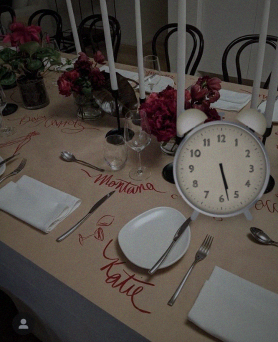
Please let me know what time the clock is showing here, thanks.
5:28
